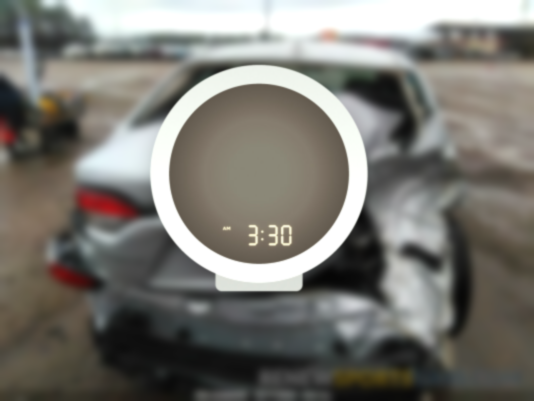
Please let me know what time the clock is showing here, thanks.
3:30
